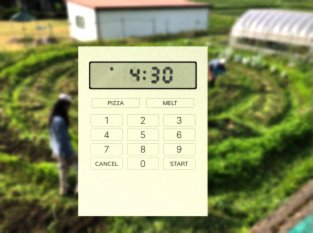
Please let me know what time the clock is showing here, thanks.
4:30
